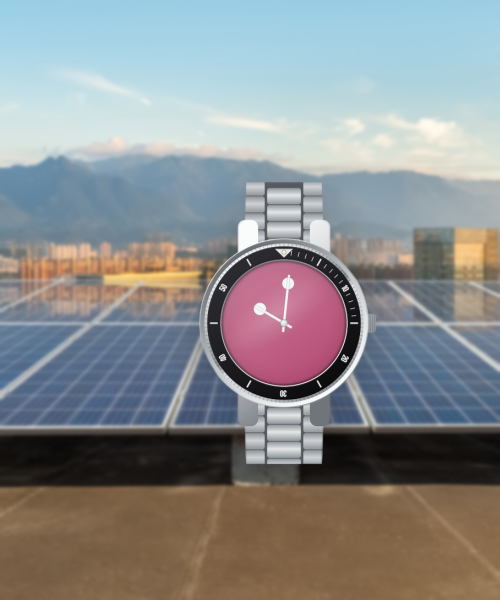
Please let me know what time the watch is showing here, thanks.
10:01
